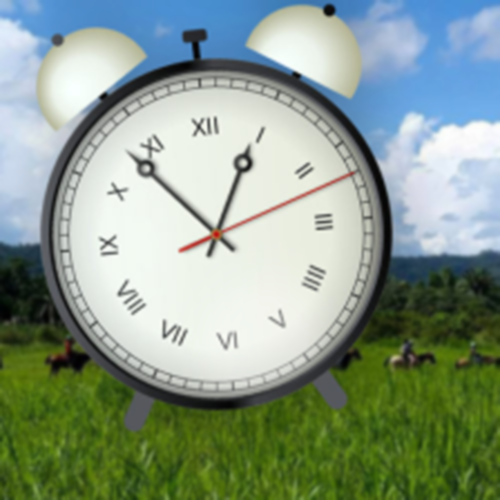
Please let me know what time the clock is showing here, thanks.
12:53:12
